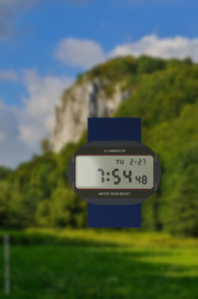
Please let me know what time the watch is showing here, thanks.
7:54:48
